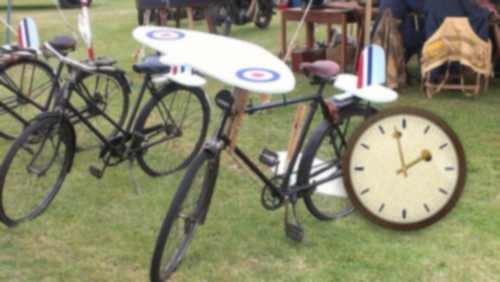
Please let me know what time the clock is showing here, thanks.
1:58
